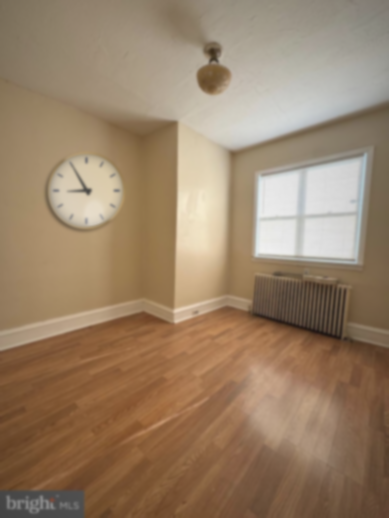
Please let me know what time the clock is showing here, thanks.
8:55
